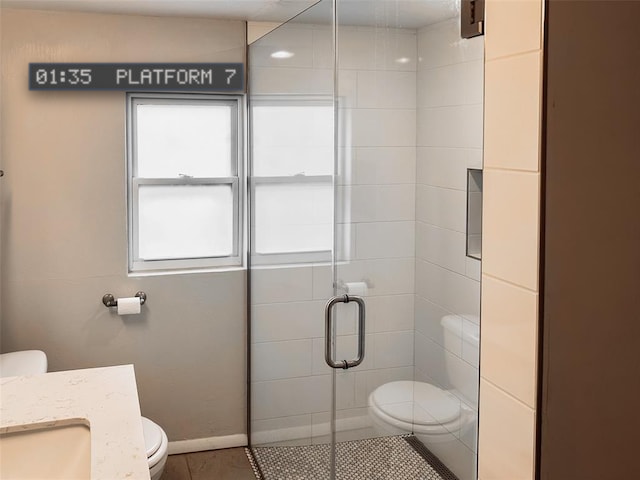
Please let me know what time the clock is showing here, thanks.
1:35
